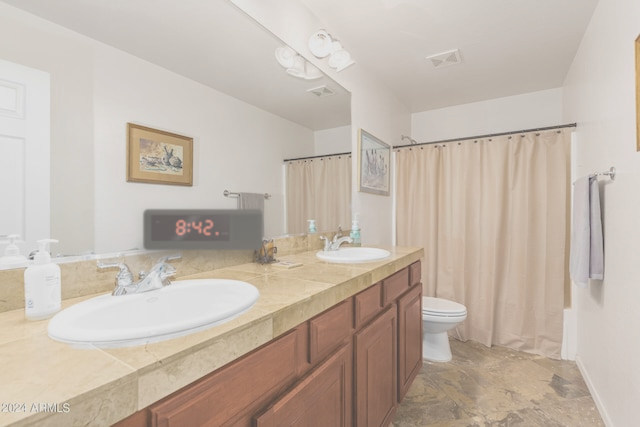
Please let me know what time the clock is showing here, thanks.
8:42
